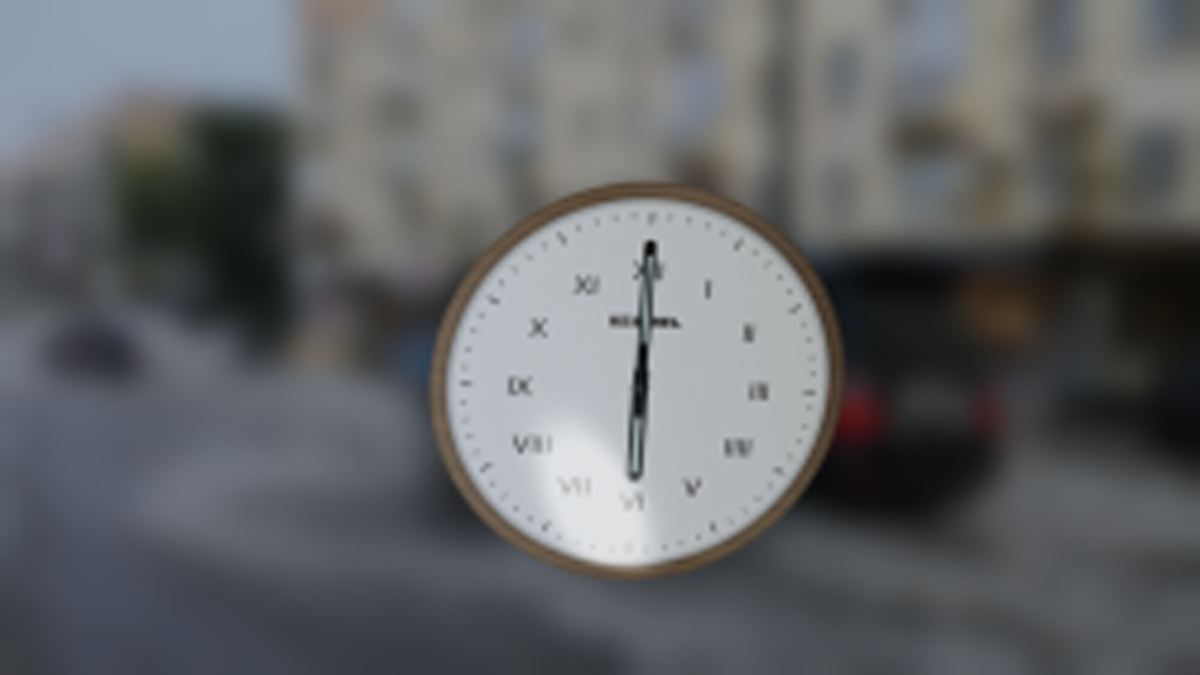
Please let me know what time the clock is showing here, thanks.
6:00
